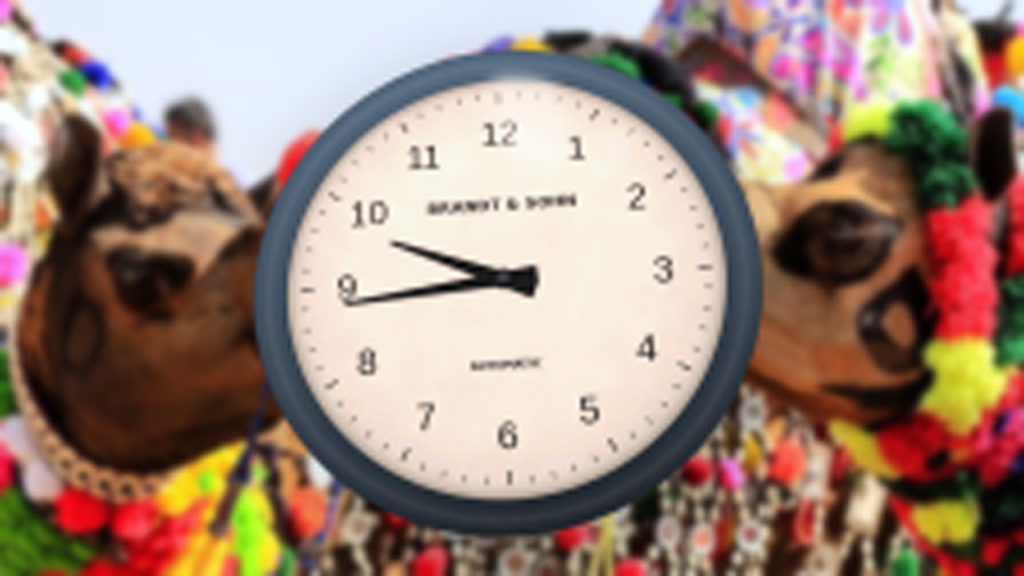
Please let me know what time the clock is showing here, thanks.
9:44
